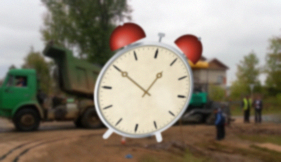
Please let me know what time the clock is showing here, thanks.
12:50
